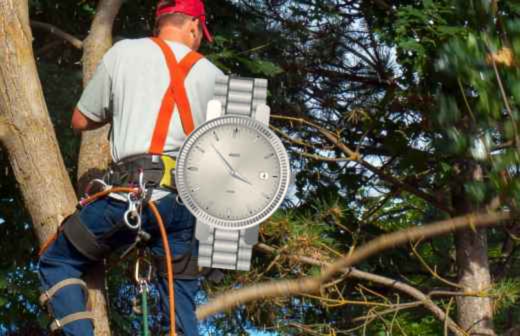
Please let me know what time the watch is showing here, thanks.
3:53
